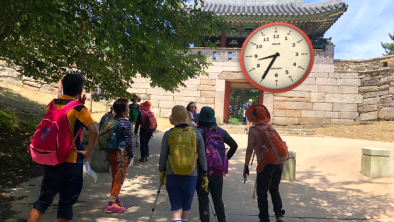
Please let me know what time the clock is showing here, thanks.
8:35
